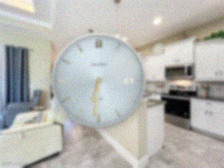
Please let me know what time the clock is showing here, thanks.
6:31
